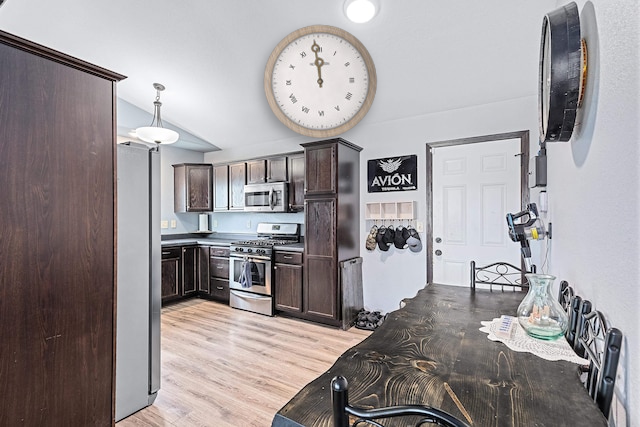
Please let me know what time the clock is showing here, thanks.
11:59
